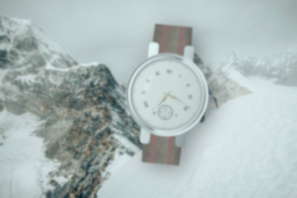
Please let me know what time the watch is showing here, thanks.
7:19
